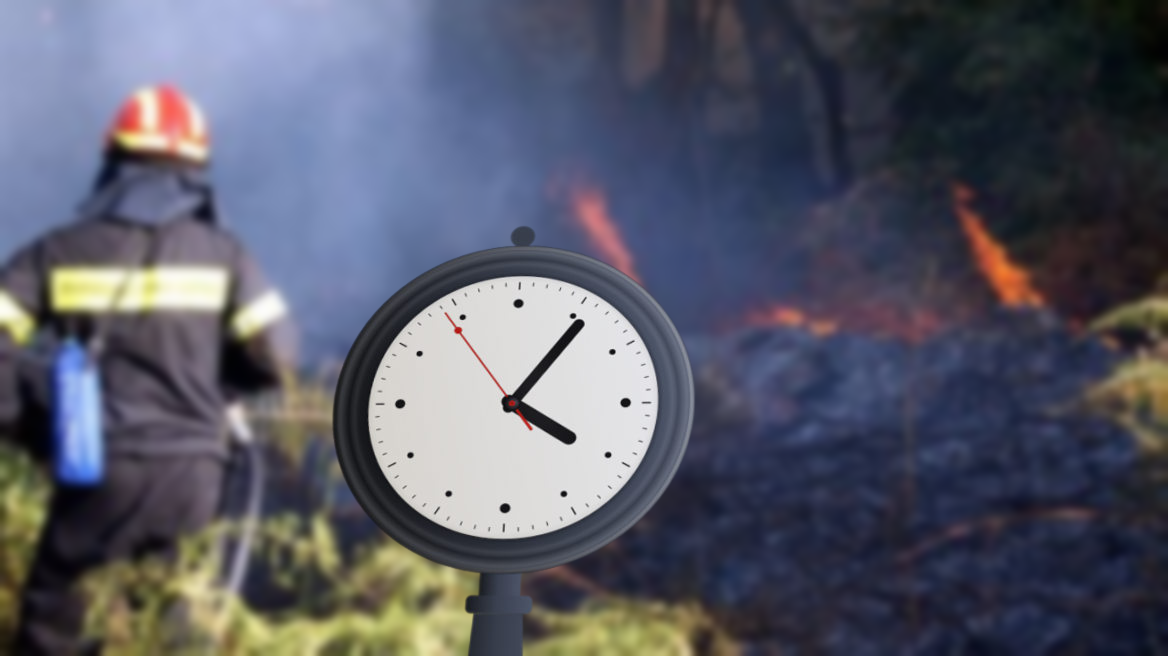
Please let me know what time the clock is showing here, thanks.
4:05:54
